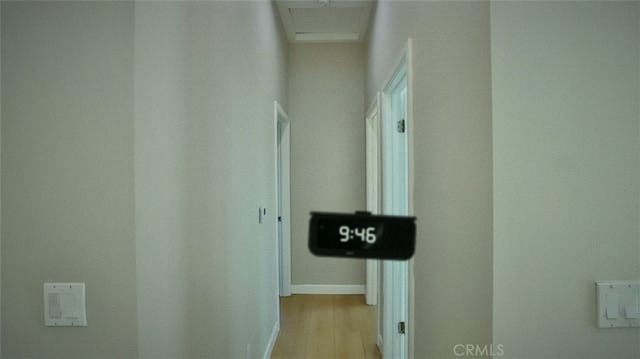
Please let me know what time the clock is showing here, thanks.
9:46
